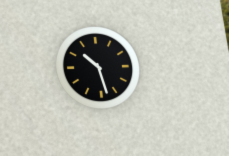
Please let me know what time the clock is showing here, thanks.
10:28
